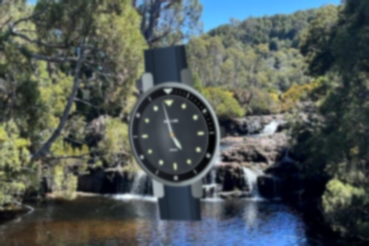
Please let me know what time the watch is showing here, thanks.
4:58
